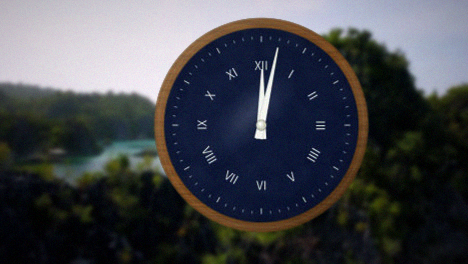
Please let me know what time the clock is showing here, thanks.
12:02
